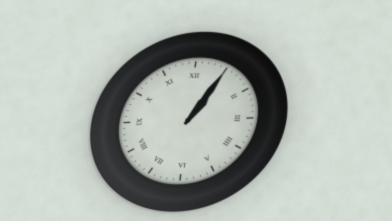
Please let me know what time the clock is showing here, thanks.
1:05
